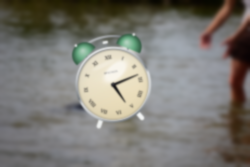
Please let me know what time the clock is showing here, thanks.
5:13
